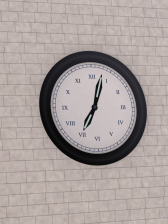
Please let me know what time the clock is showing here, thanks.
7:03
